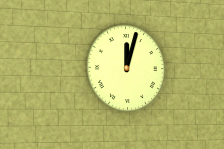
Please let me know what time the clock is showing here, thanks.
12:03
